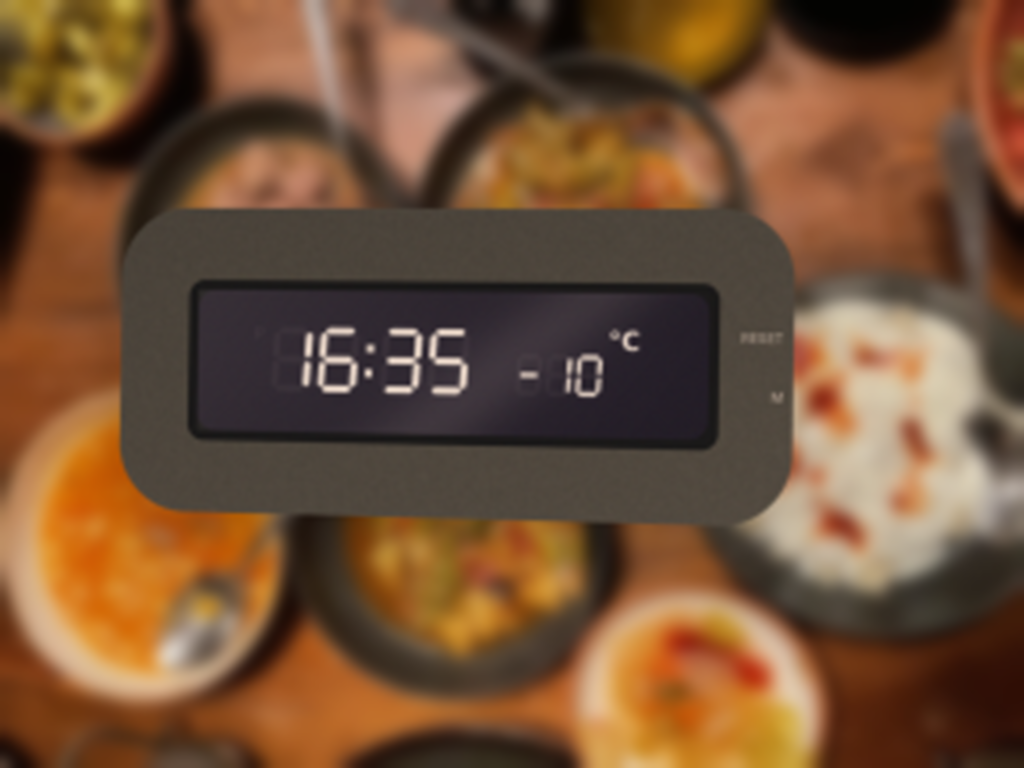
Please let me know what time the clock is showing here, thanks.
16:35
